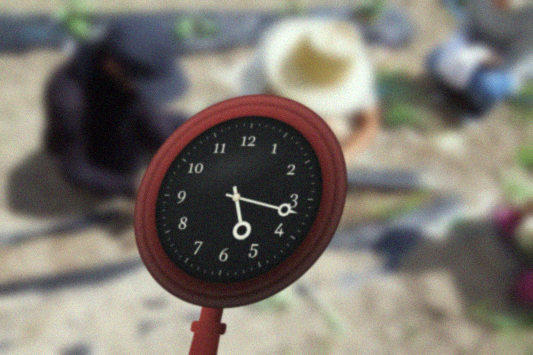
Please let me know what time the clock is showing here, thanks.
5:17
